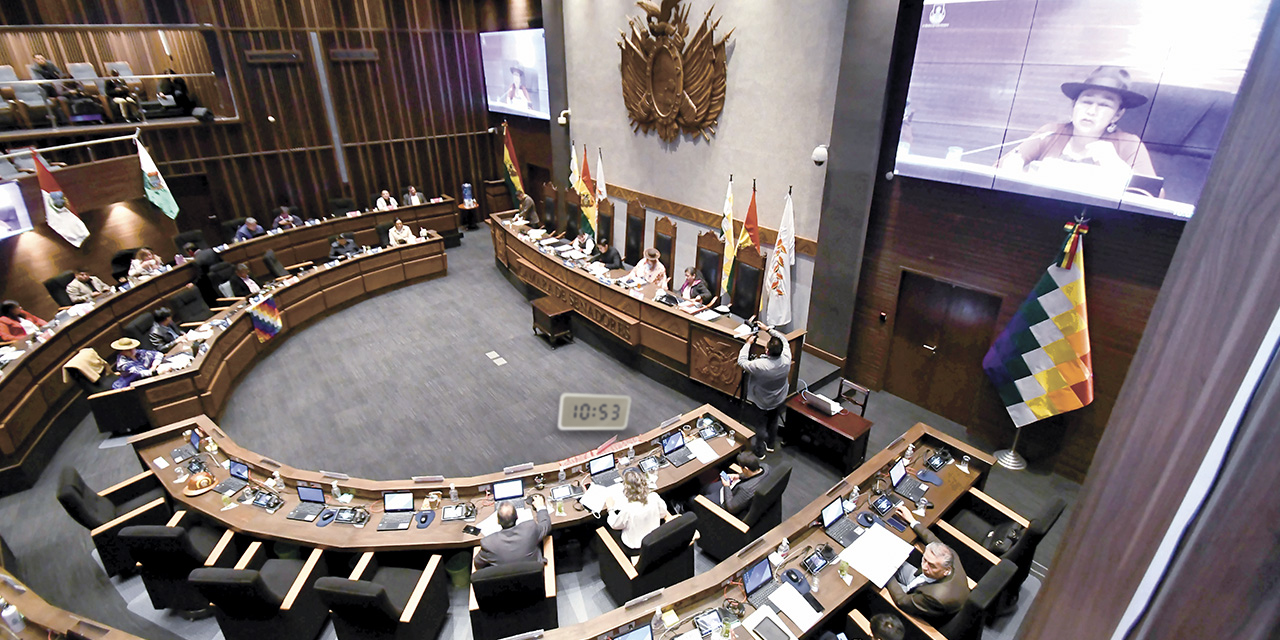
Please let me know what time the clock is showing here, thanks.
10:53
